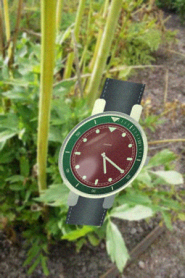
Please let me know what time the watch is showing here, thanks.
5:20
